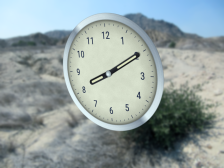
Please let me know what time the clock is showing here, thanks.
8:10
